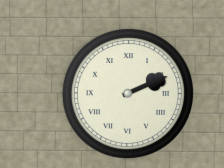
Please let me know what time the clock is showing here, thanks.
2:11
